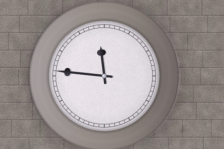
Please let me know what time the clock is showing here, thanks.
11:46
